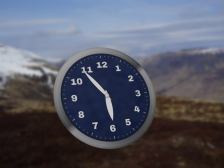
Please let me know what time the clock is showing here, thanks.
5:54
